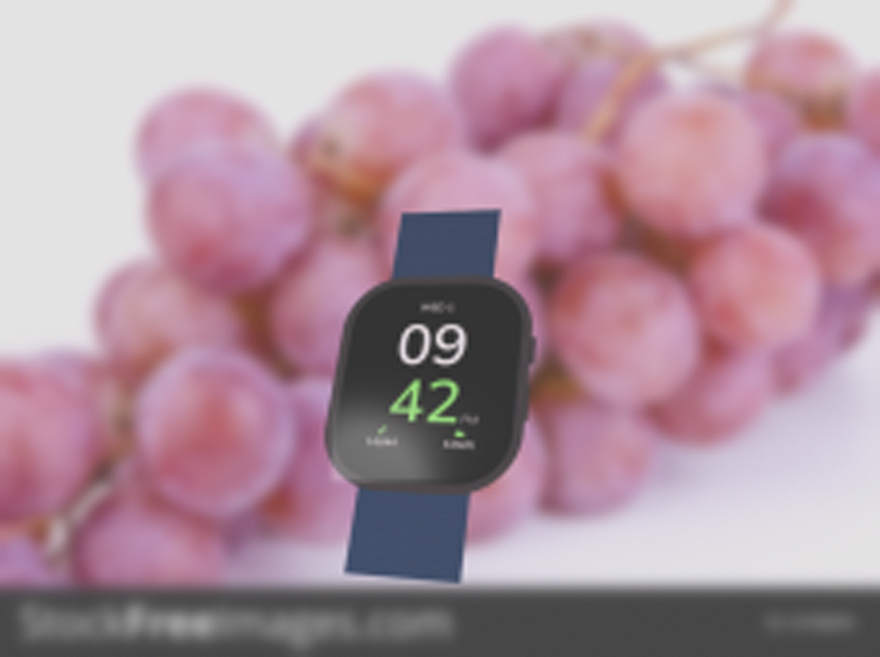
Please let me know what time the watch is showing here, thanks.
9:42
